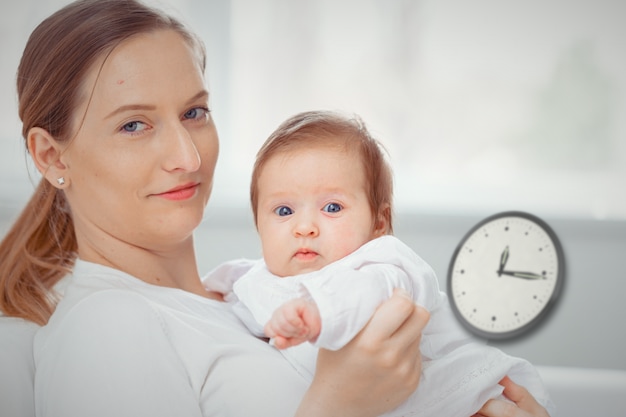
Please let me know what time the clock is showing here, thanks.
12:16
